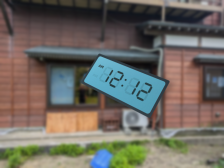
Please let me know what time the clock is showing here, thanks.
12:12
